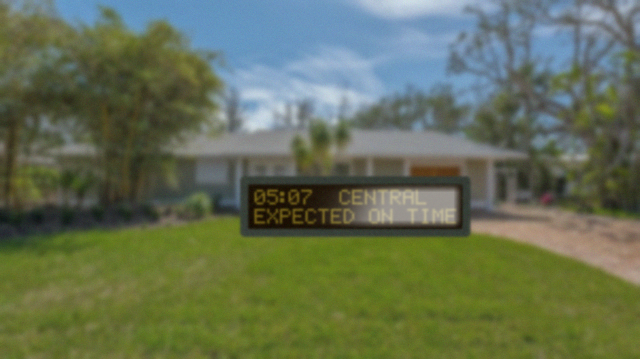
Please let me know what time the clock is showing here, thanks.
5:07
